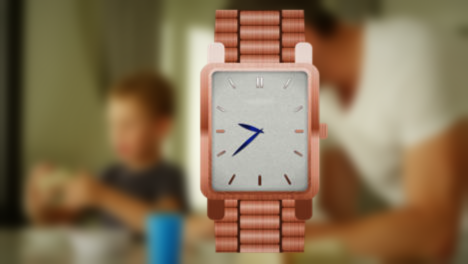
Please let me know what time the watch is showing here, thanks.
9:38
